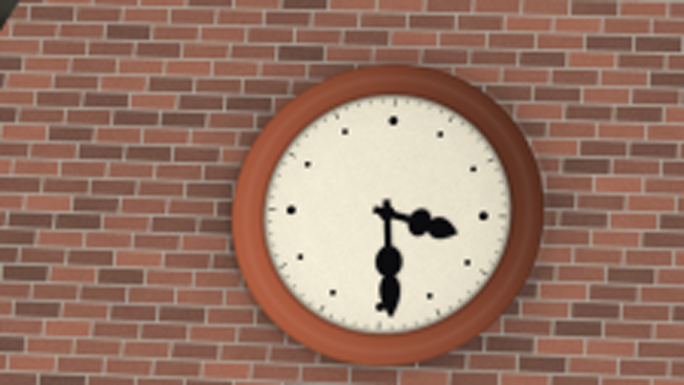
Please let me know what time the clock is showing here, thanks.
3:29
